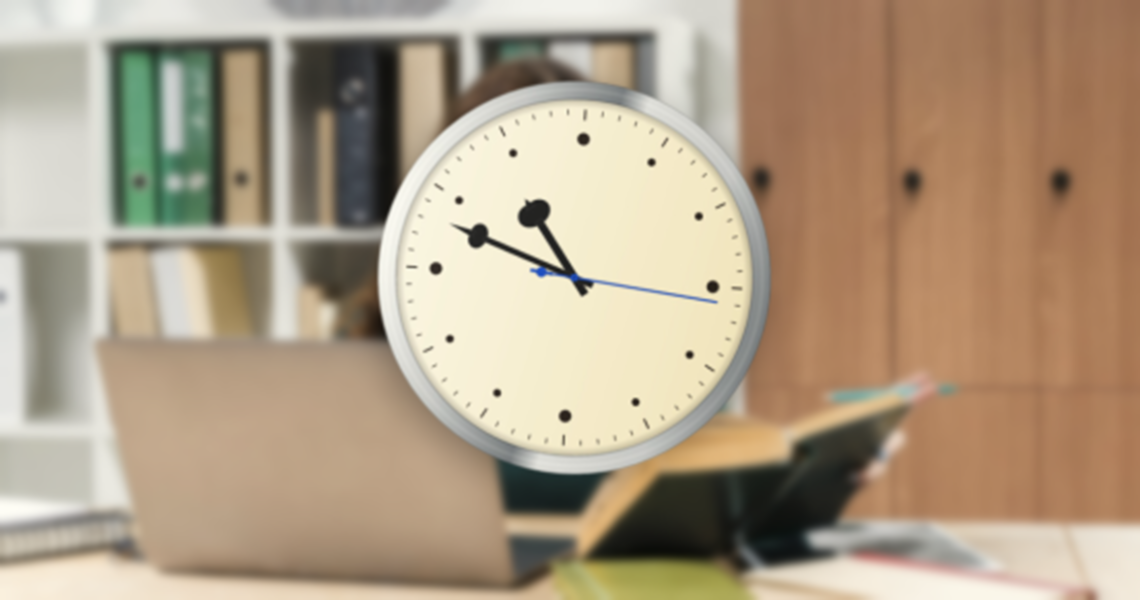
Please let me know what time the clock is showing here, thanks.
10:48:16
